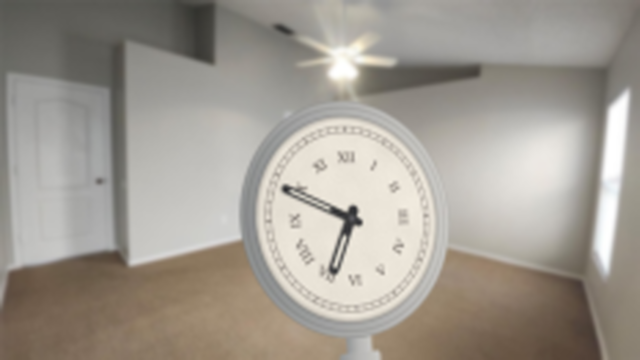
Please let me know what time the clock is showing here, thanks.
6:49
